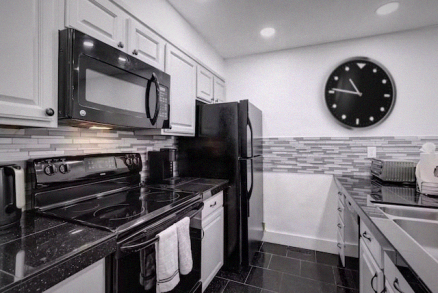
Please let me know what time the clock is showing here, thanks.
10:46
